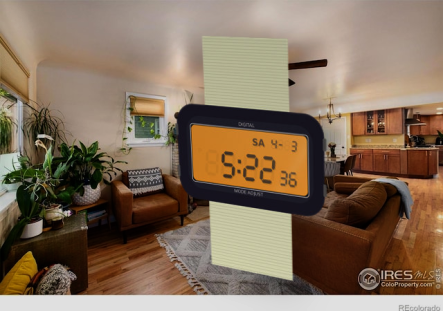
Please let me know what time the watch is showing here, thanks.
5:22:36
